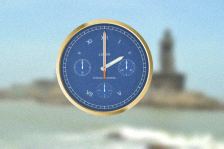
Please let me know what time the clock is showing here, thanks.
2:00
